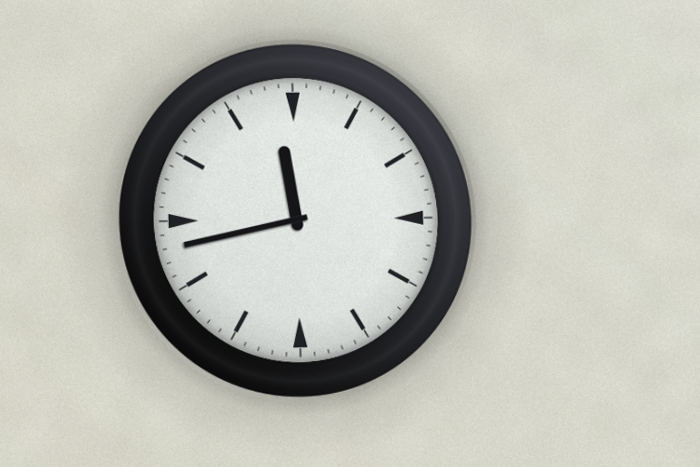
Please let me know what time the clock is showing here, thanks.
11:43
